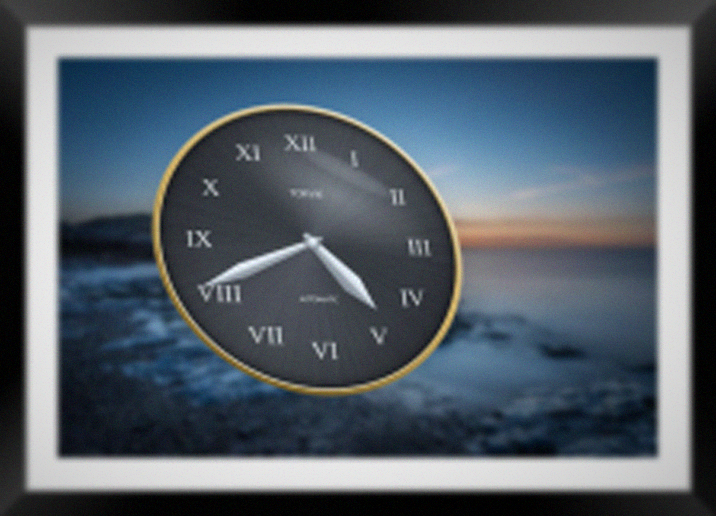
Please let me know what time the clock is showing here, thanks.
4:41
